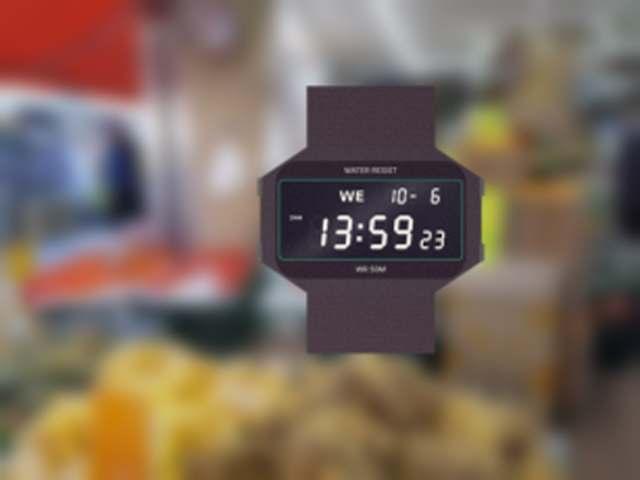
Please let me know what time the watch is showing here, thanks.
13:59:23
